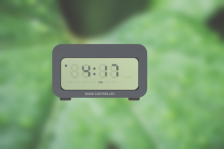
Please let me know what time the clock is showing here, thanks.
4:17
